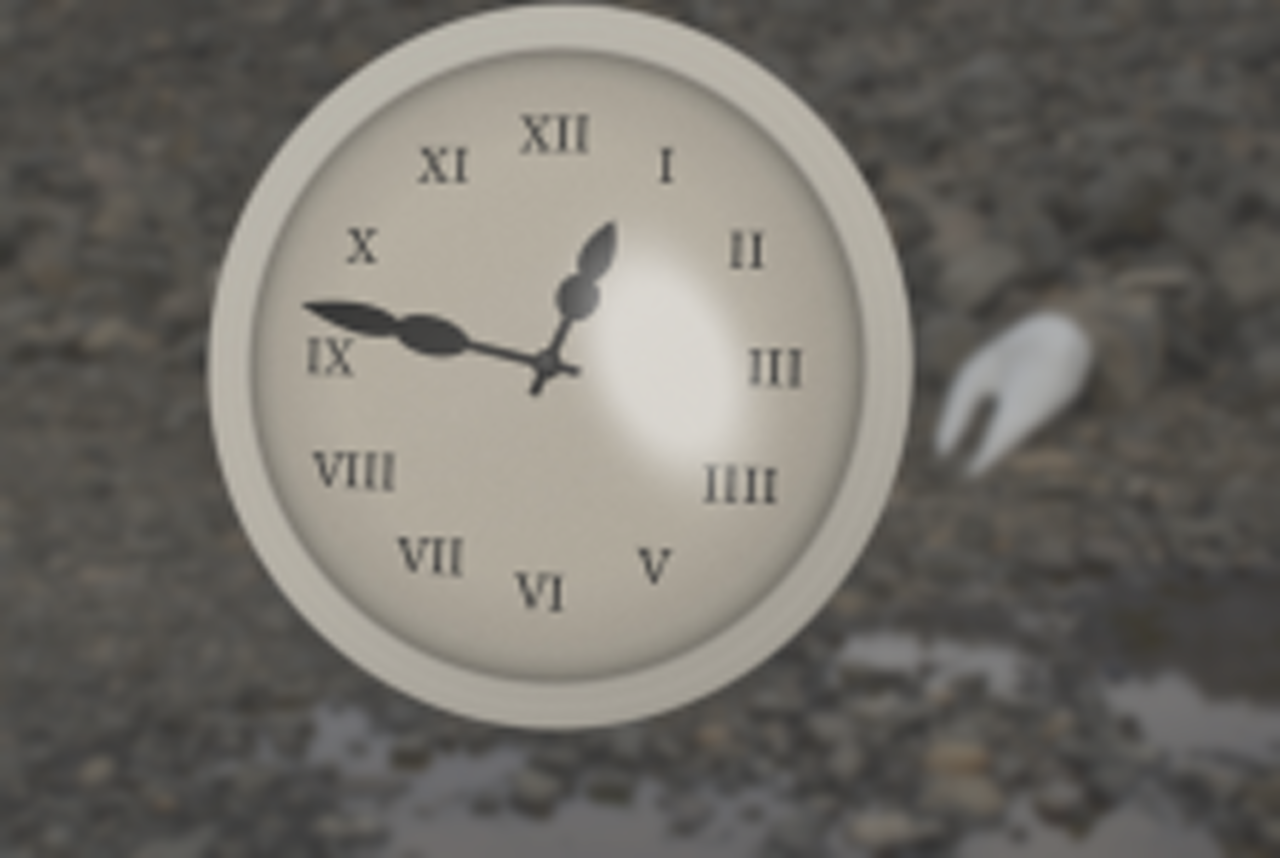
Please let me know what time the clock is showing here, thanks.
12:47
